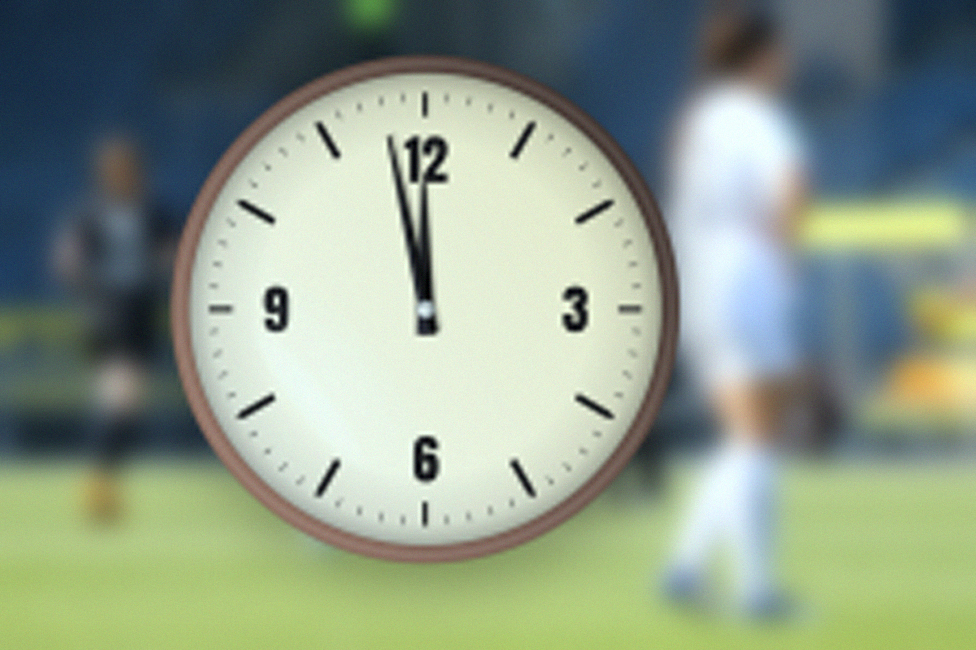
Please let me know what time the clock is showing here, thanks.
11:58
